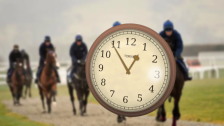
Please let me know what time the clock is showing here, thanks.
12:54
